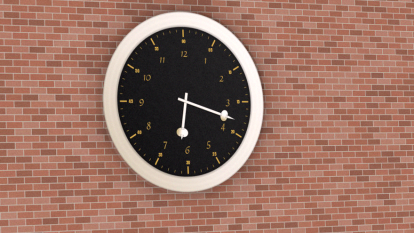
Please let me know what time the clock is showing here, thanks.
6:18
